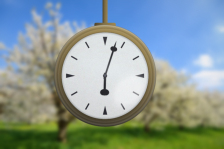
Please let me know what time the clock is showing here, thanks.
6:03
